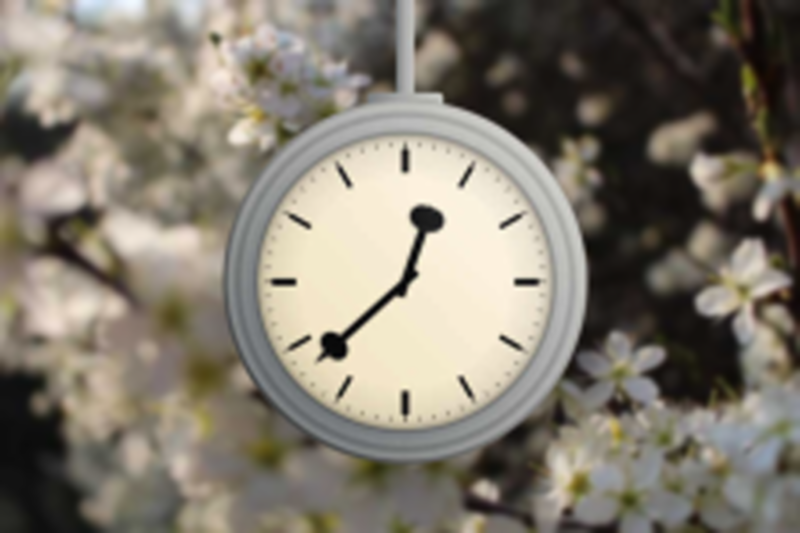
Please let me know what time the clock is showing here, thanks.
12:38
